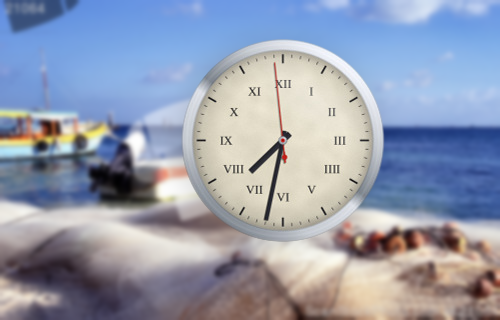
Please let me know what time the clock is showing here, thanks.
7:31:59
